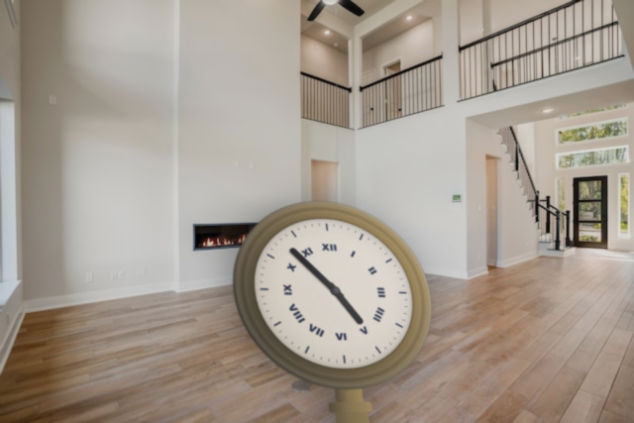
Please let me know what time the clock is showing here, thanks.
4:53
